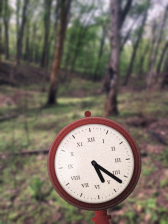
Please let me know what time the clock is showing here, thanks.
5:22
